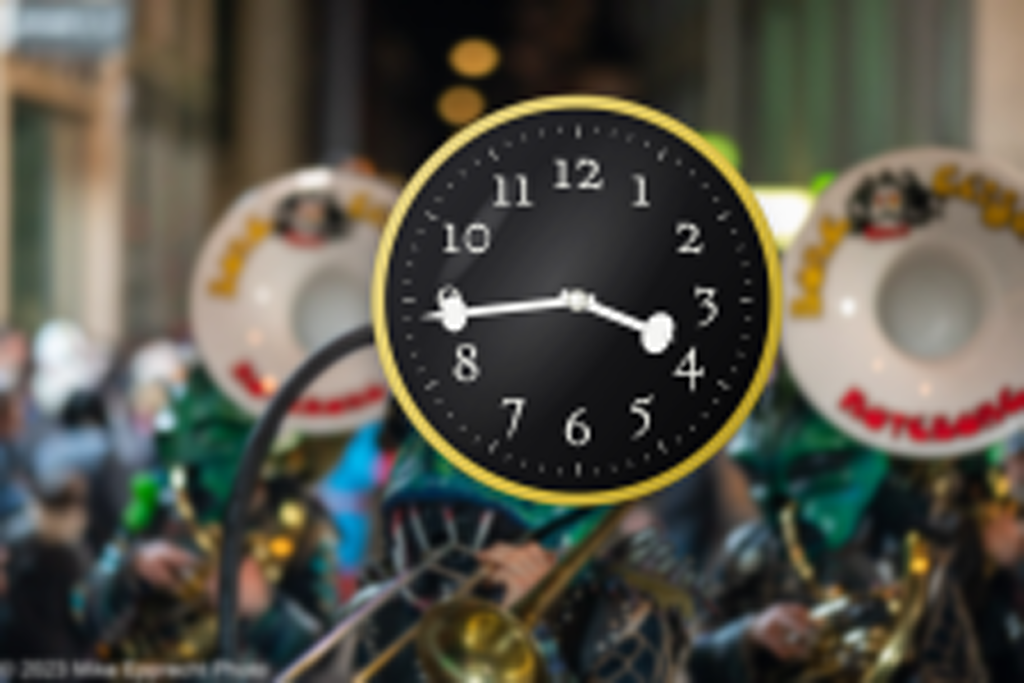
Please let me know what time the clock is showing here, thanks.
3:44
